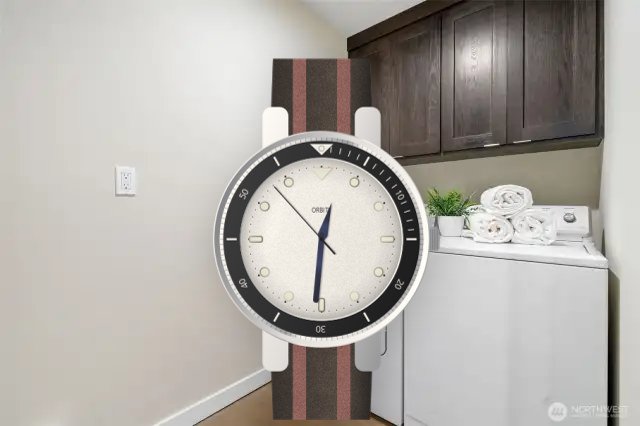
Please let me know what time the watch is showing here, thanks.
12:30:53
